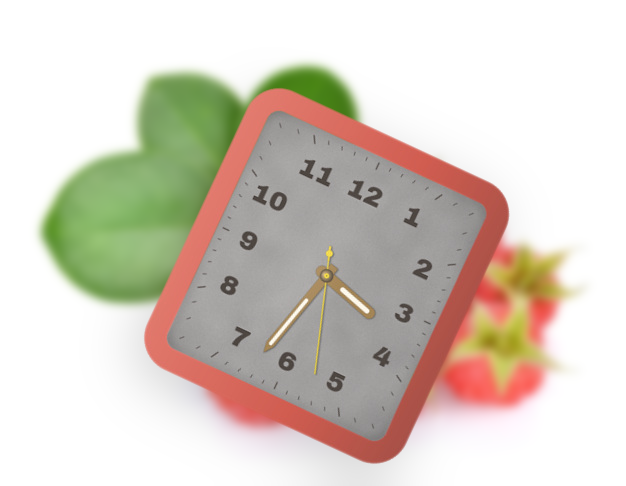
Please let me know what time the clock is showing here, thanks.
3:32:27
